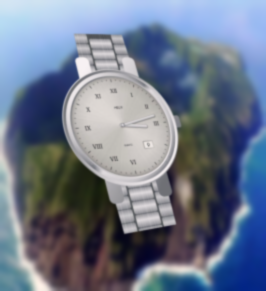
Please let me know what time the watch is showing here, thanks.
3:13
